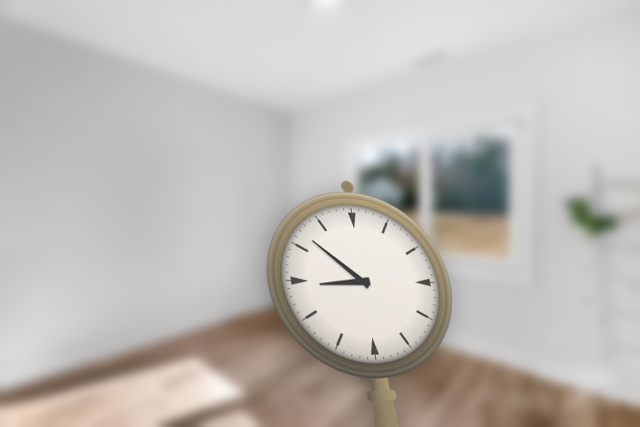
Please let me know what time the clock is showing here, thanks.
8:52
